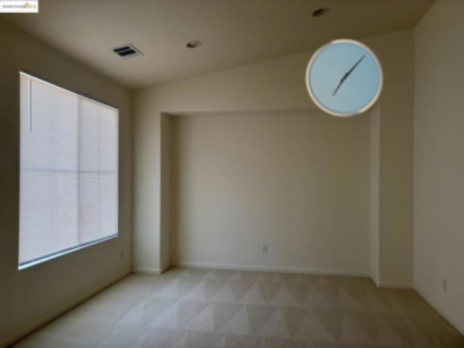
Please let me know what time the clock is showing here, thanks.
7:07
